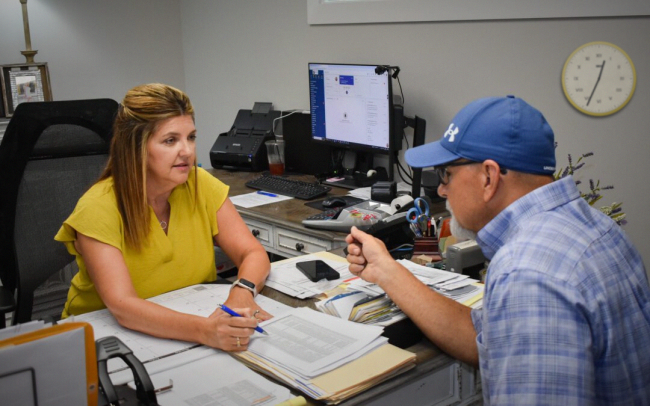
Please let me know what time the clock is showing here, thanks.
12:34
